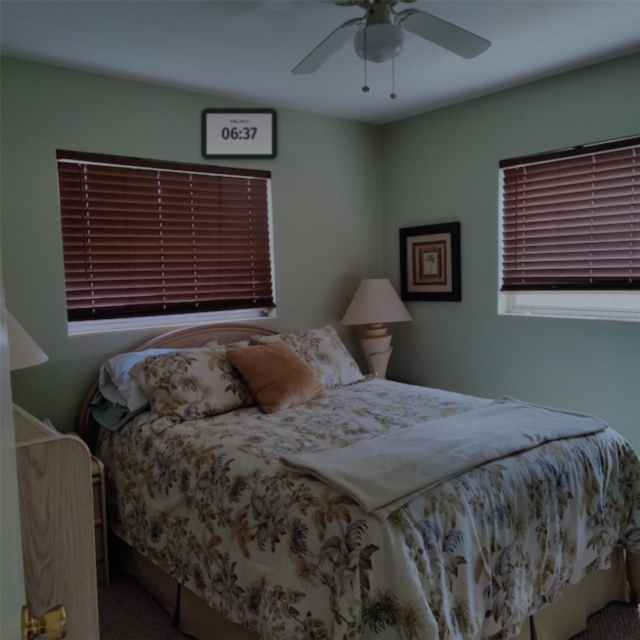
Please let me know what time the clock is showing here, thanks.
6:37
